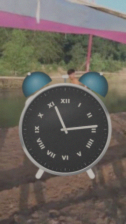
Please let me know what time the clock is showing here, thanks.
11:14
